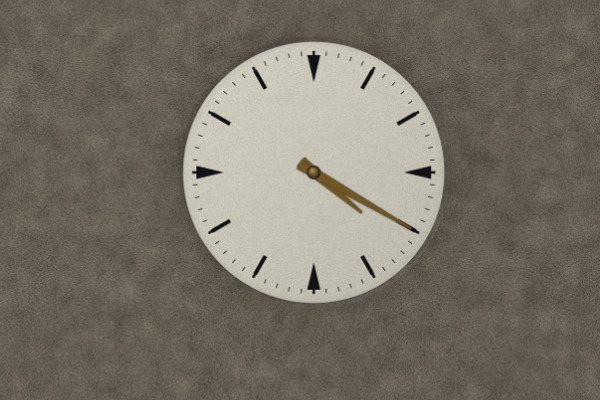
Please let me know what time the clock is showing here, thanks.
4:20
